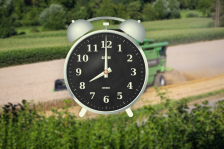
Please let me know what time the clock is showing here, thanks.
8:00
